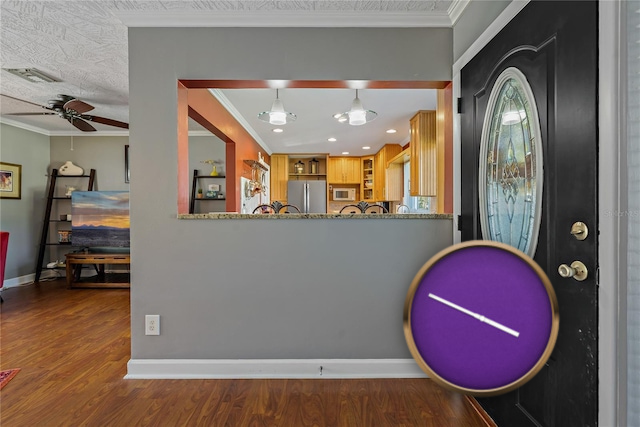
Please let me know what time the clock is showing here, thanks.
3:49
